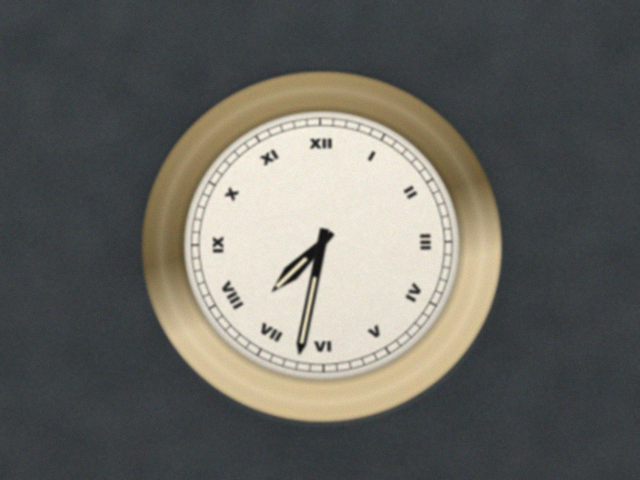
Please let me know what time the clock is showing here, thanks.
7:32
